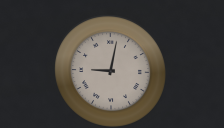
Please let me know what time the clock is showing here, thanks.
9:02
